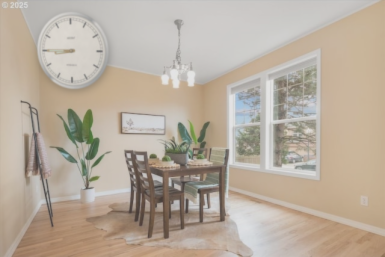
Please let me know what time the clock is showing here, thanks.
8:45
